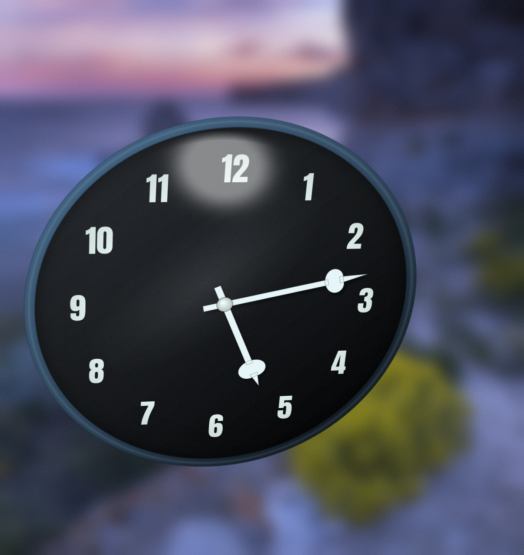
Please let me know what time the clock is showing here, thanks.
5:13
